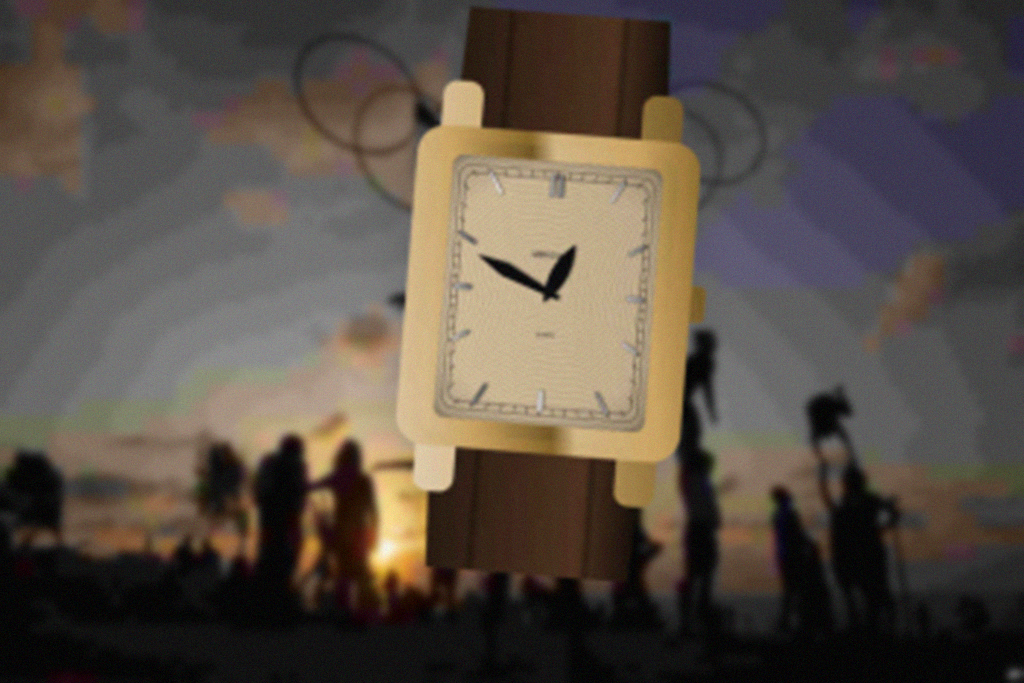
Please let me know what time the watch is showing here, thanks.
12:49
